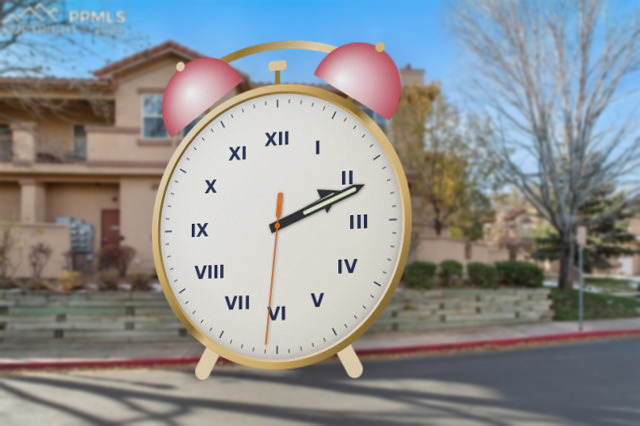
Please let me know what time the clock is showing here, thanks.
2:11:31
